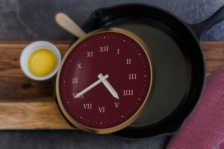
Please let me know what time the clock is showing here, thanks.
4:40
